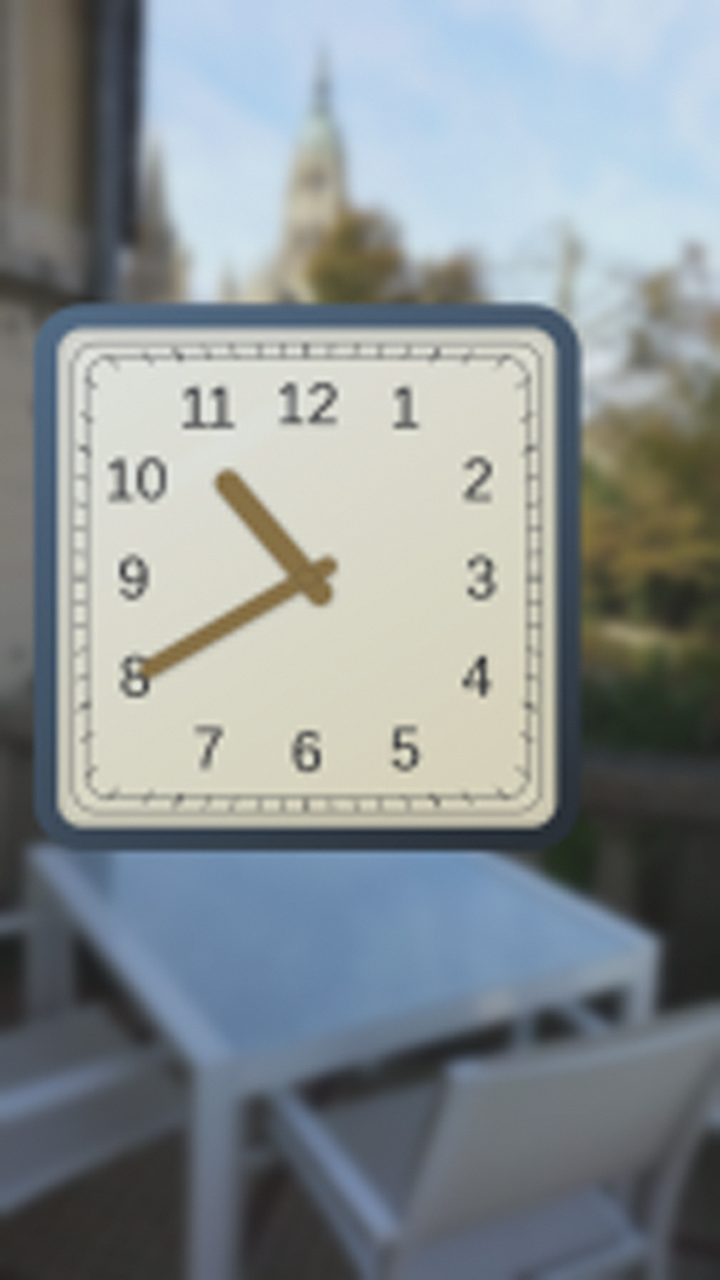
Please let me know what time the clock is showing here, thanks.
10:40
